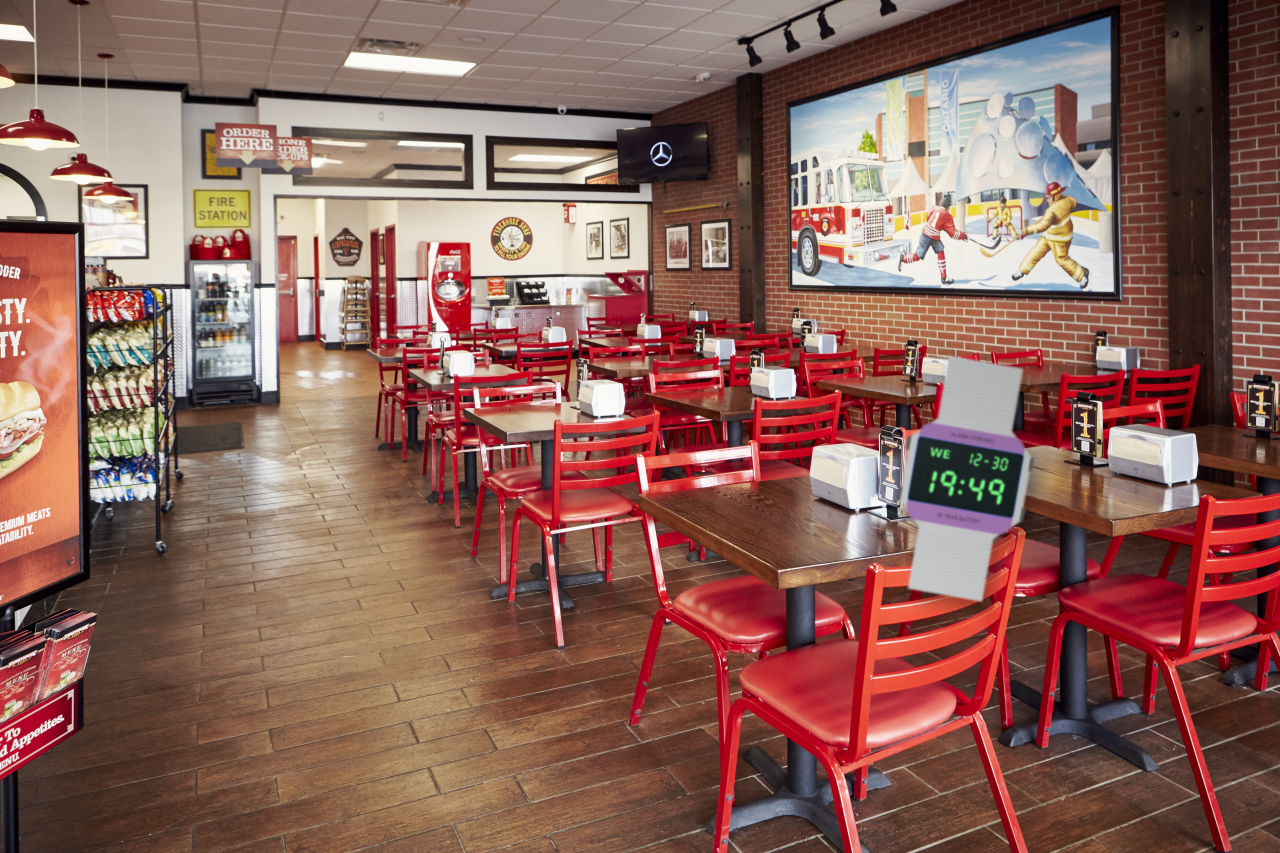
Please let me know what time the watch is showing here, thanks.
19:49
